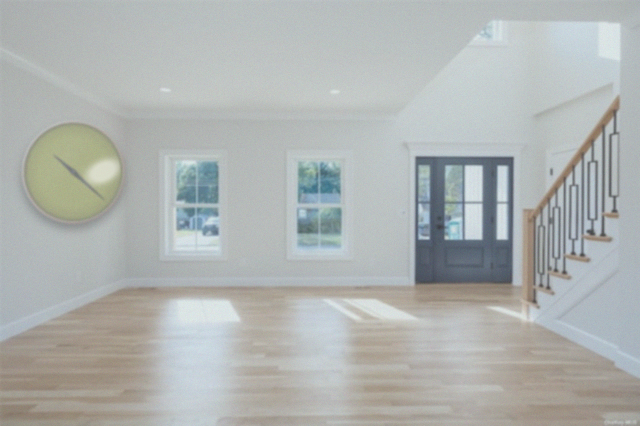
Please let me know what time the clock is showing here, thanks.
10:22
